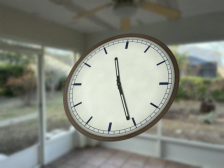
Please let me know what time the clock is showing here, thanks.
11:26
